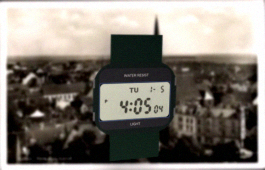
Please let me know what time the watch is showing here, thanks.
4:05
